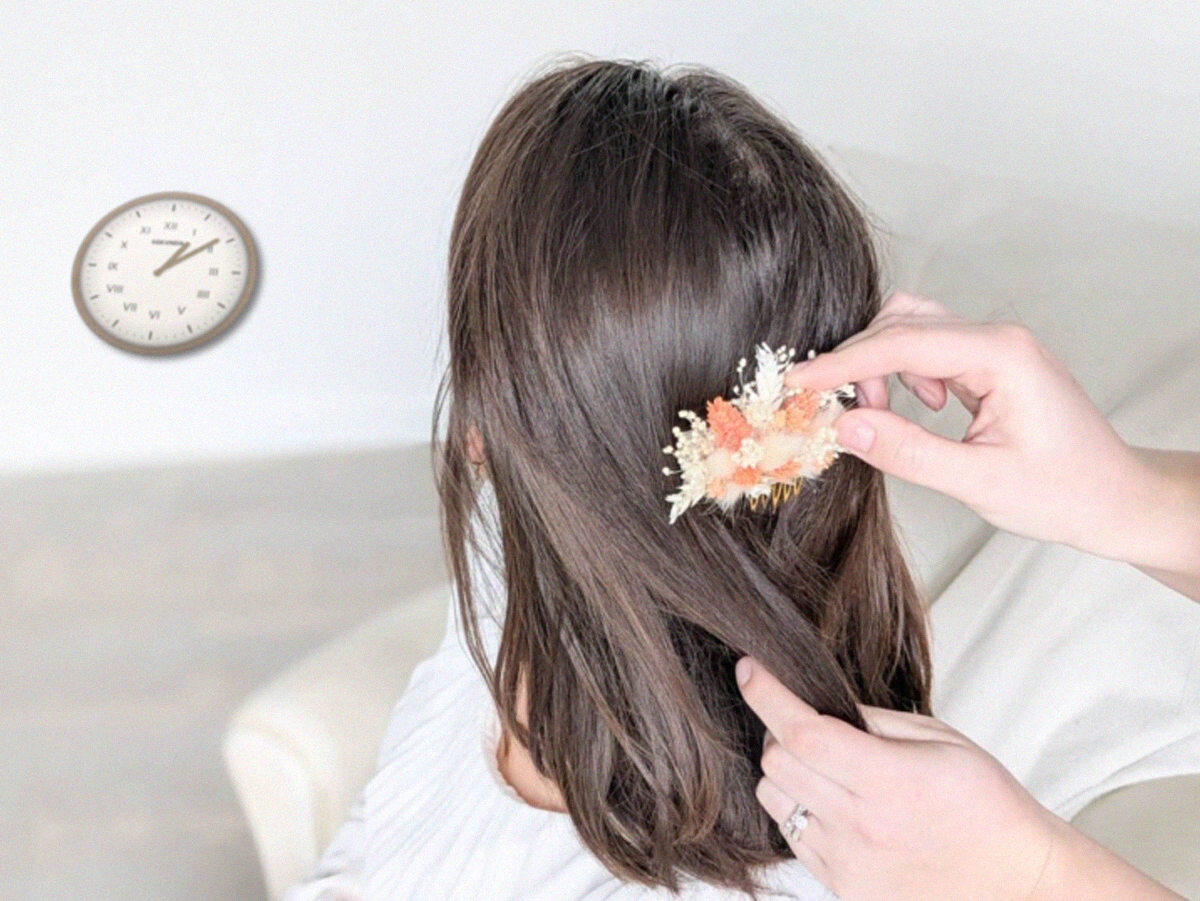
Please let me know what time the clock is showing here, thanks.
1:09
